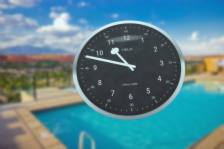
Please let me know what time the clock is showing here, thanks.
10:48
